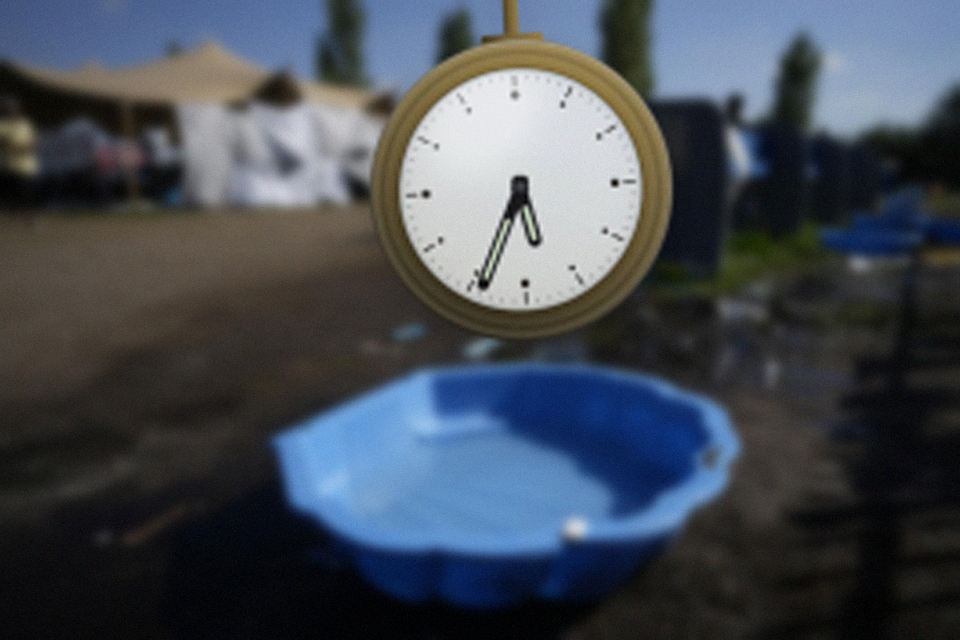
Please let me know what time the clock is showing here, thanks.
5:34
